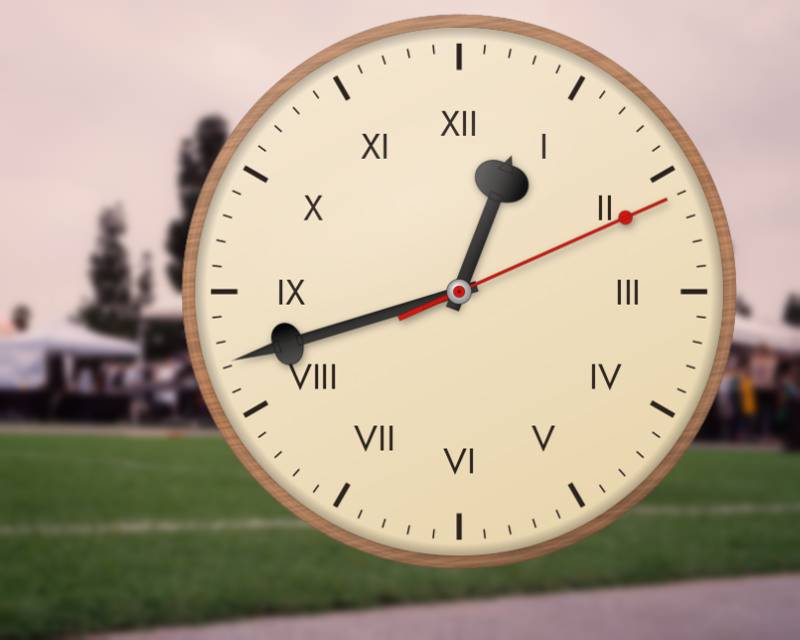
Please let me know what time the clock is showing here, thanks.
12:42:11
